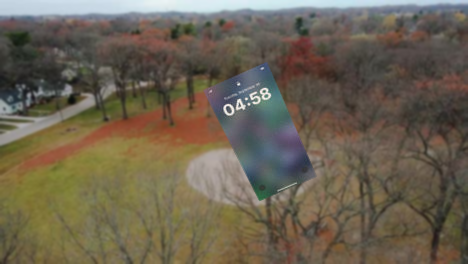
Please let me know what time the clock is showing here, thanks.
4:58
